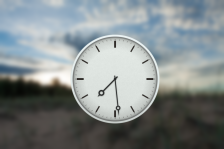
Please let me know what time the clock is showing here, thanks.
7:29
